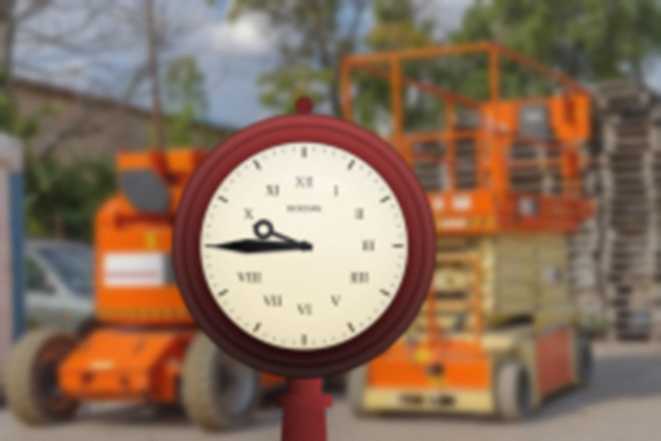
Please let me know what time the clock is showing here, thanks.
9:45
